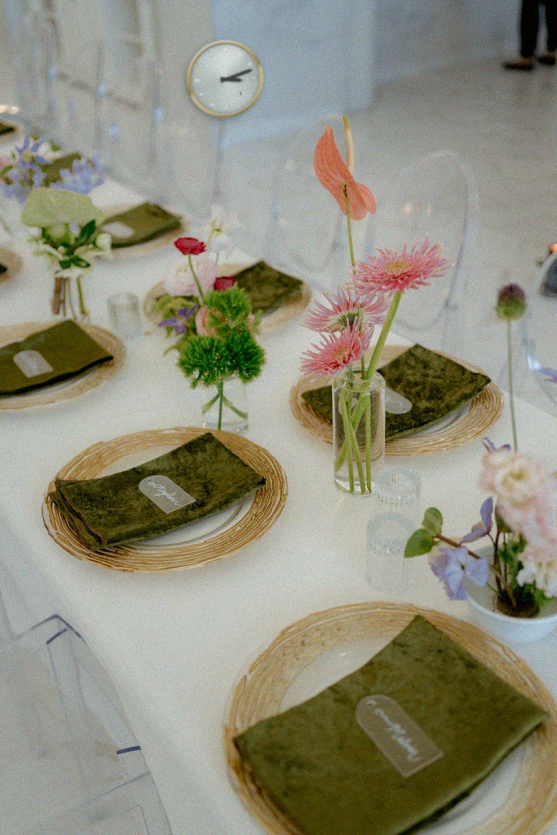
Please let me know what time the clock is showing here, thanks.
3:12
